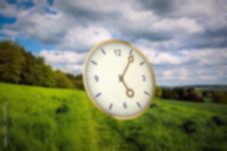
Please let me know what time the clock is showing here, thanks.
5:06
